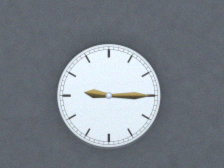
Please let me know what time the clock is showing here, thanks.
9:15
